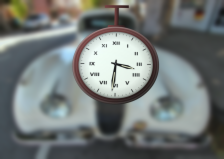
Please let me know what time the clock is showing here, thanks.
3:31
